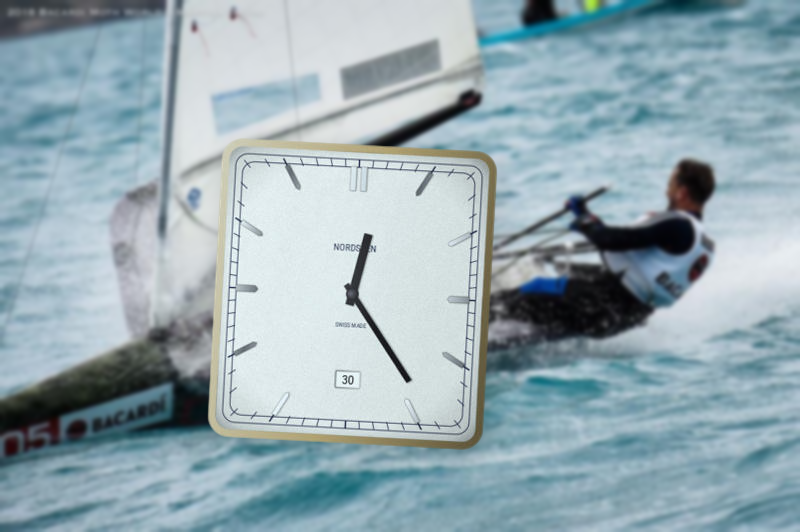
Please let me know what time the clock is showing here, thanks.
12:24
